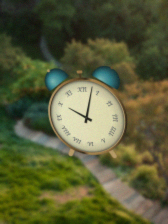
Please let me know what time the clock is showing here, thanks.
10:03
